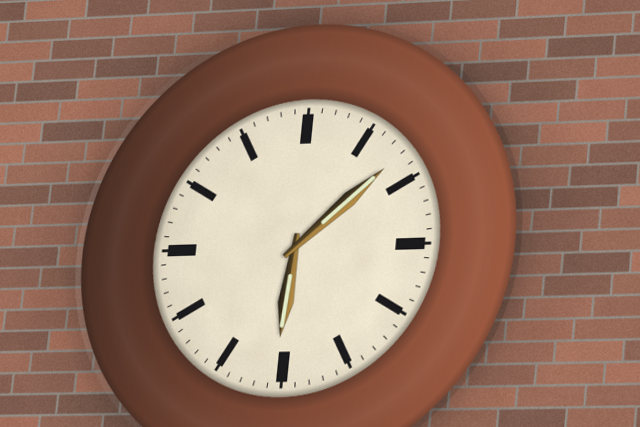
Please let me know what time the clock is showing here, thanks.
6:08
